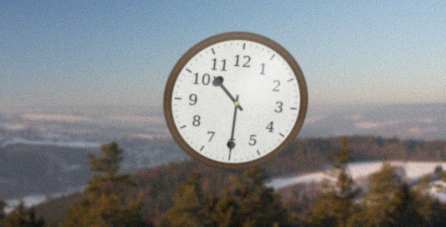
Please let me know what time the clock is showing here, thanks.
10:30
